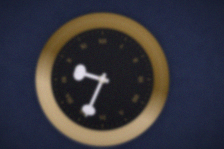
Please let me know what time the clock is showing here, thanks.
9:34
